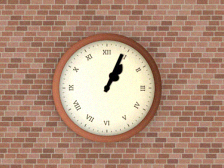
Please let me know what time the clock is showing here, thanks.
1:04
